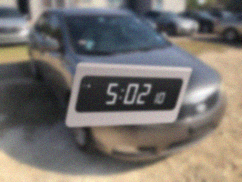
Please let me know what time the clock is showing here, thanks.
5:02
